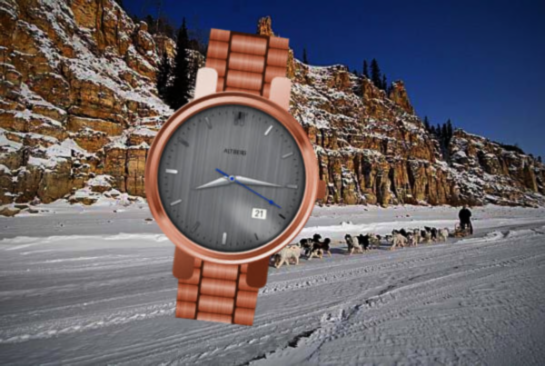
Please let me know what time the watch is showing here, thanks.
8:15:19
